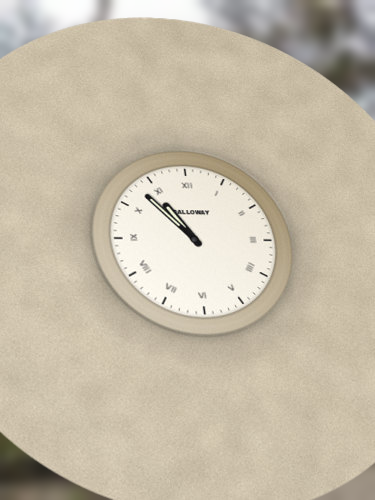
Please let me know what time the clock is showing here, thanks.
10:53
